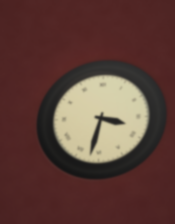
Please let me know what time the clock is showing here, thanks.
3:32
